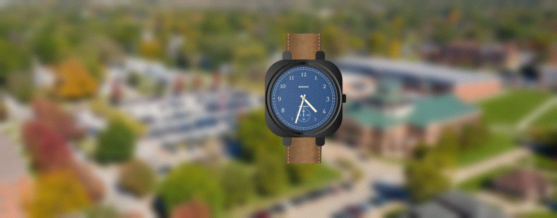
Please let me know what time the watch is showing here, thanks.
4:33
